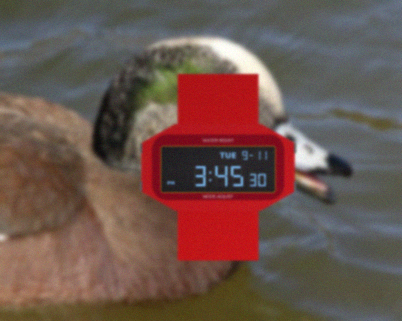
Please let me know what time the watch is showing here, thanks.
3:45:30
